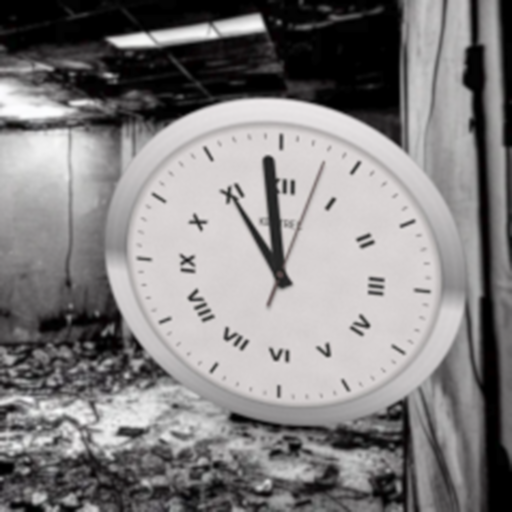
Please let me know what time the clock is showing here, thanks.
10:59:03
